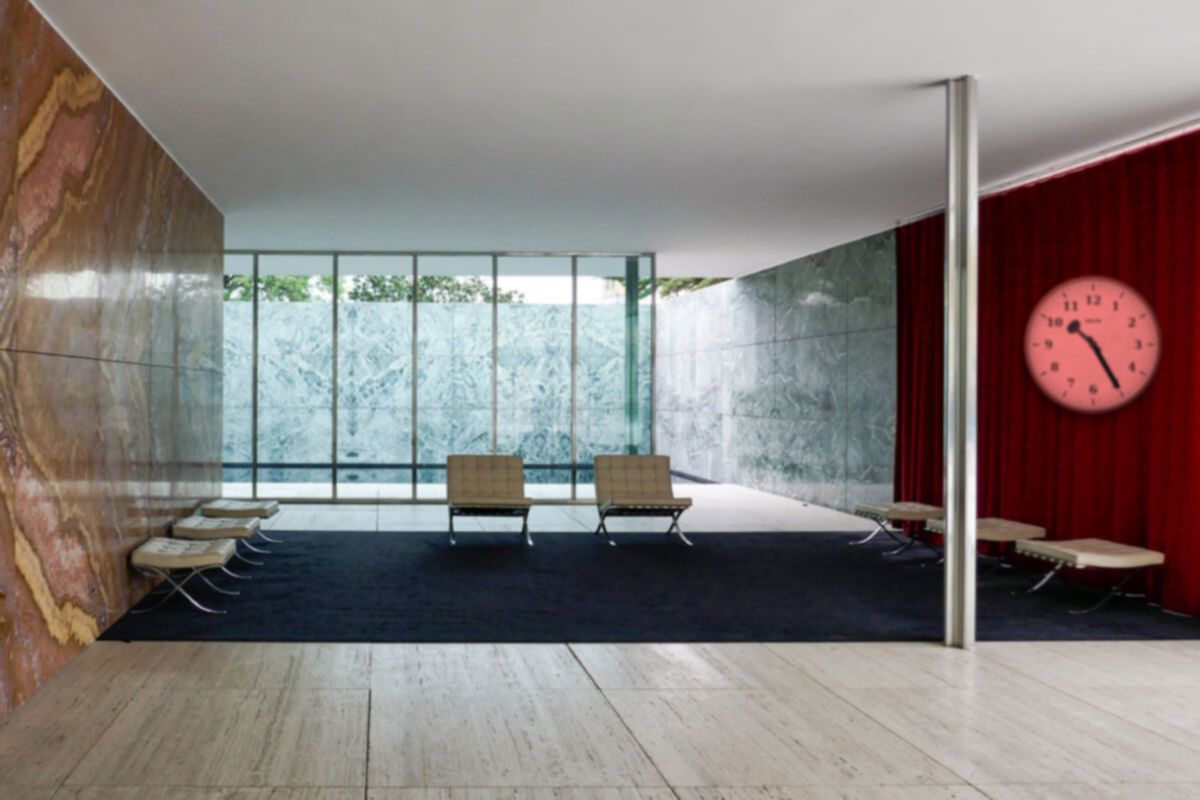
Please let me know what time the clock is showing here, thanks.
10:25
